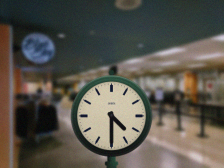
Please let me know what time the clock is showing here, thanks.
4:30
